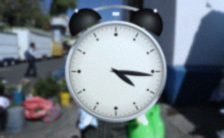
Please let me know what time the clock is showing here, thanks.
4:16
